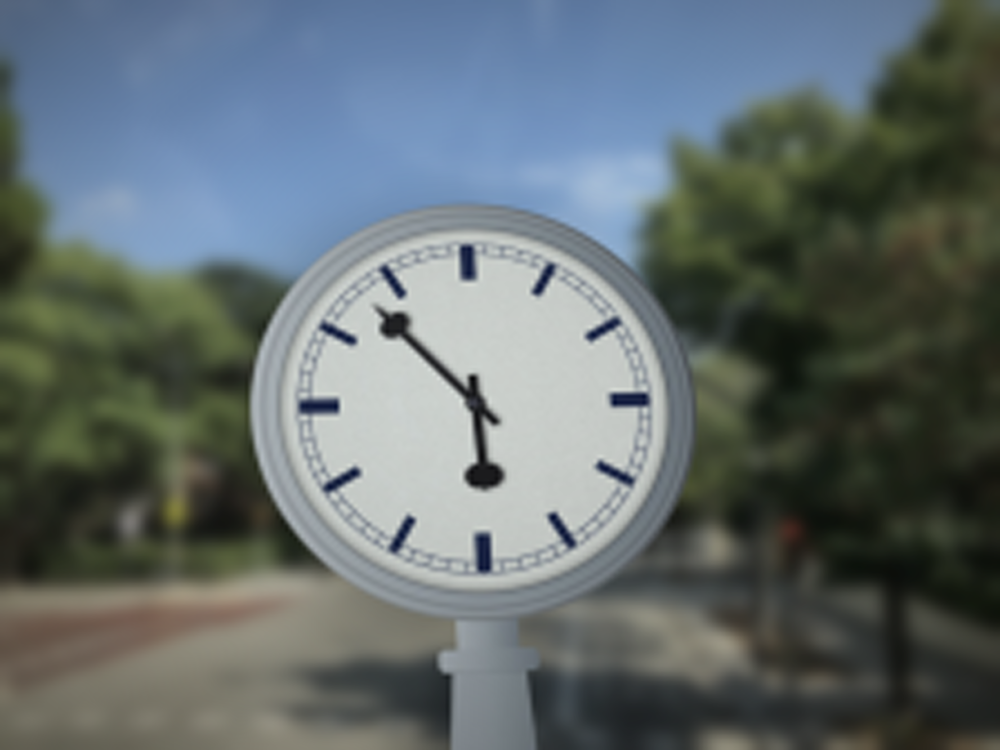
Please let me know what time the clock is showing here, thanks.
5:53
